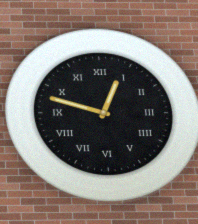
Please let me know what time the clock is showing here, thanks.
12:48
